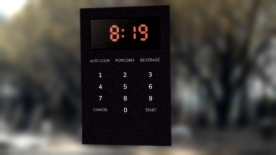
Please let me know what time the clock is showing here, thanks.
8:19
